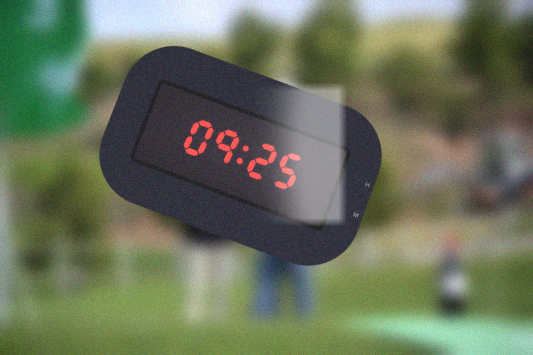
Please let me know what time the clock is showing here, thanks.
9:25
